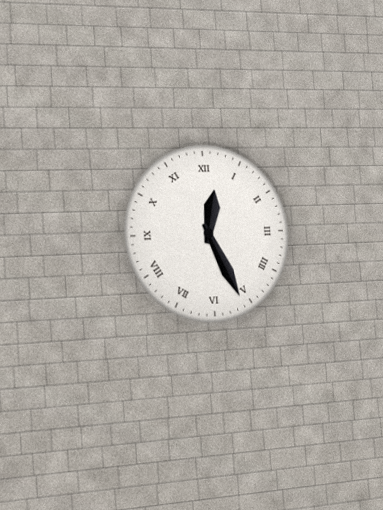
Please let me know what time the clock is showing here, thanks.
12:26
